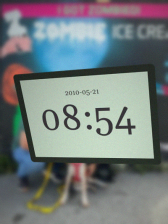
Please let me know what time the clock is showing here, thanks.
8:54
